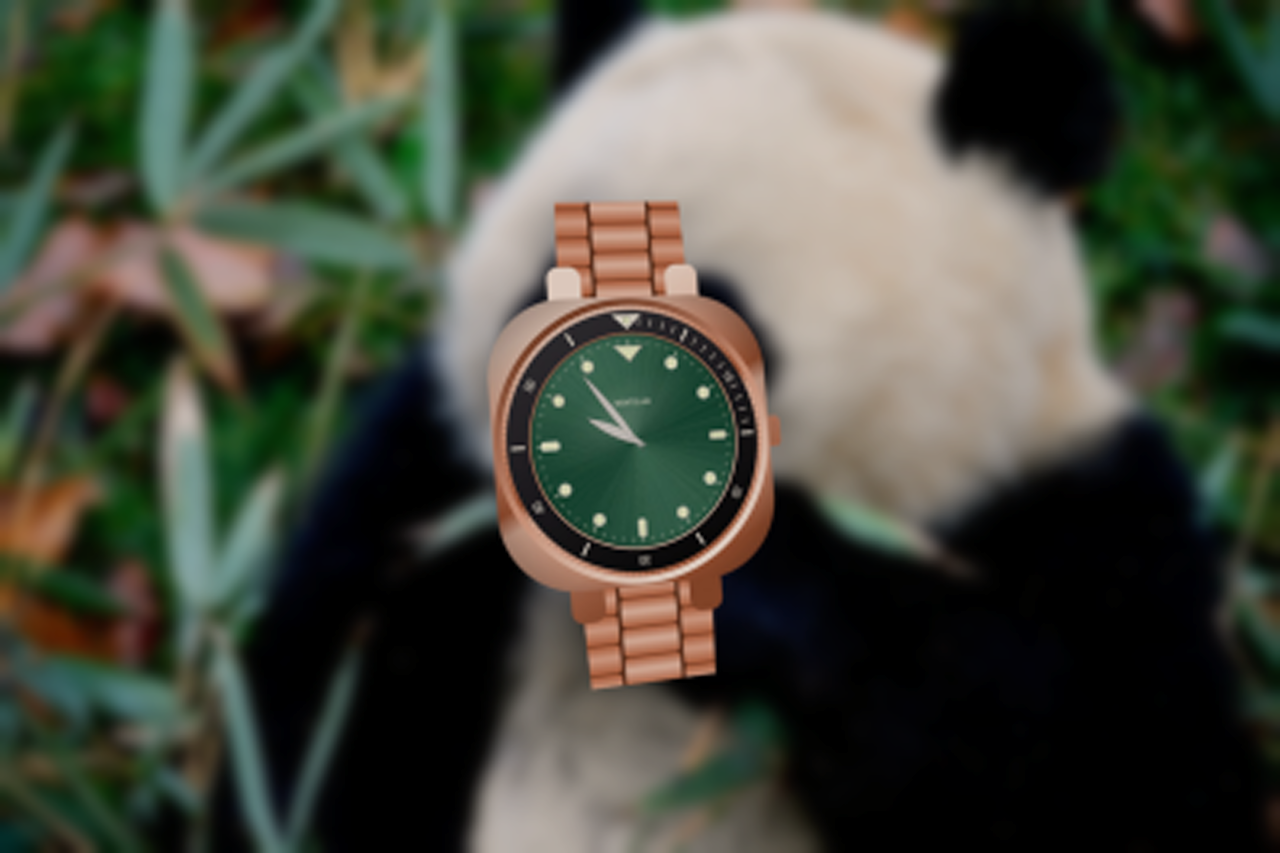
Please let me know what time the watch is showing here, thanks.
9:54
